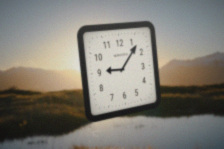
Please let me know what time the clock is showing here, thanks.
9:07
